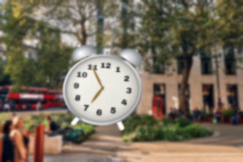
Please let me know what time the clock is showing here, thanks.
6:55
